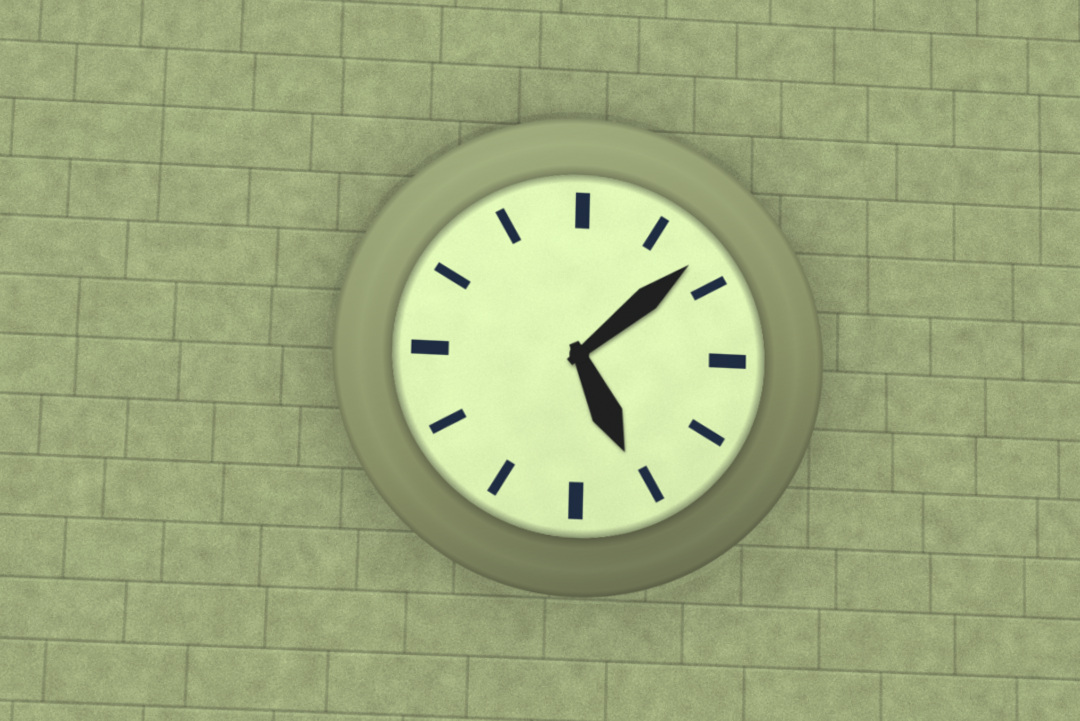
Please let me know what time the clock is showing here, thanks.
5:08
